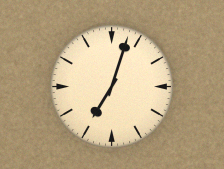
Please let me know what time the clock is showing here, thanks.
7:03
